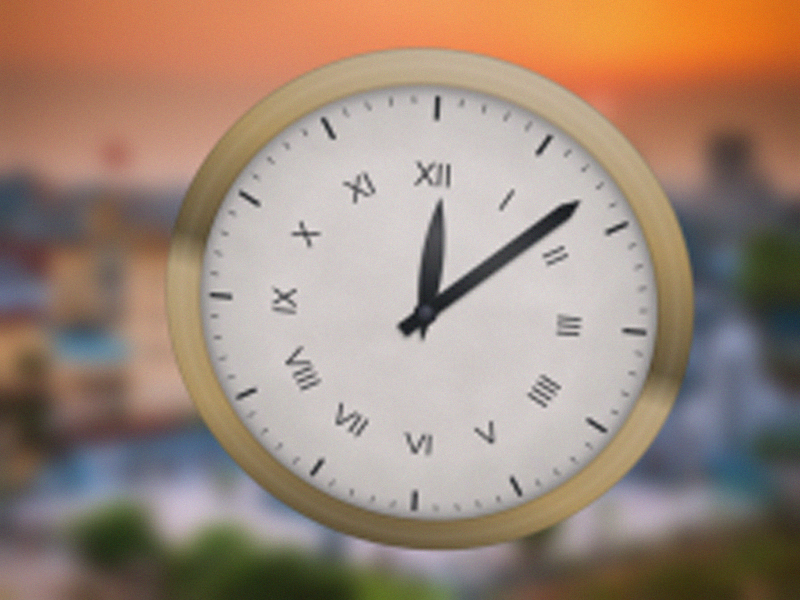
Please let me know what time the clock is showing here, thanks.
12:08
